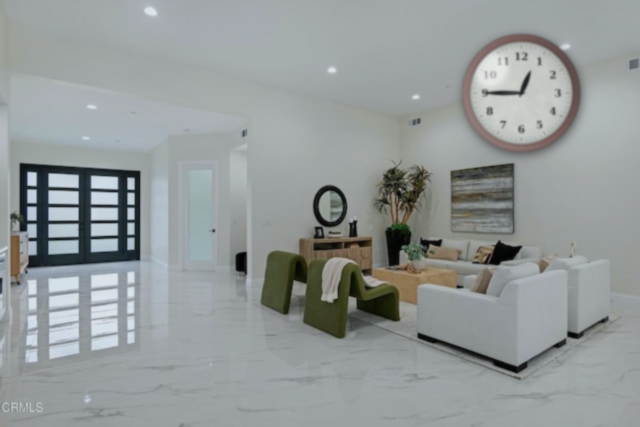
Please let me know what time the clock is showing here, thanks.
12:45
